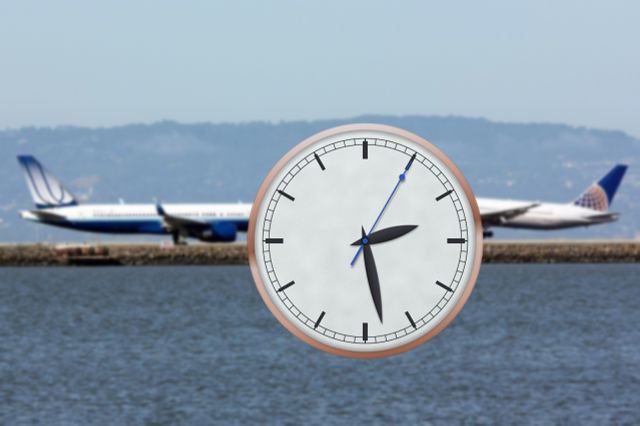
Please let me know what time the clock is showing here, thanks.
2:28:05
